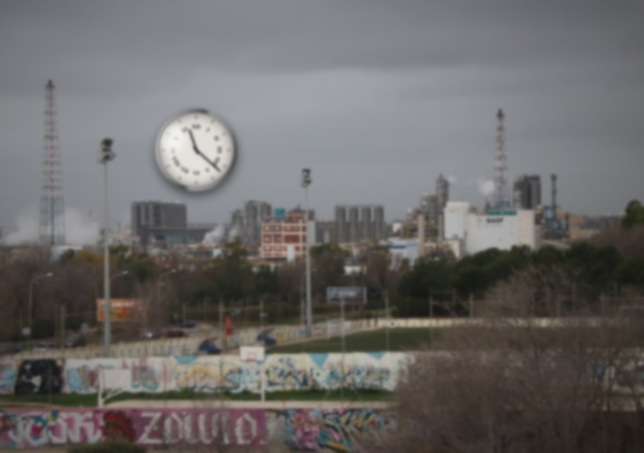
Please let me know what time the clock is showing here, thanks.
11:22
